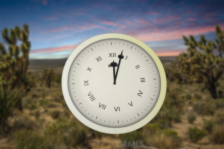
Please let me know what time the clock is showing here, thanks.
12:03
